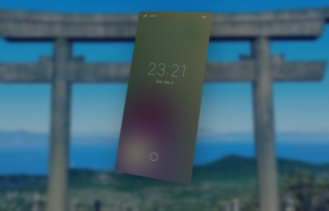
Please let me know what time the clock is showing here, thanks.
23:21
